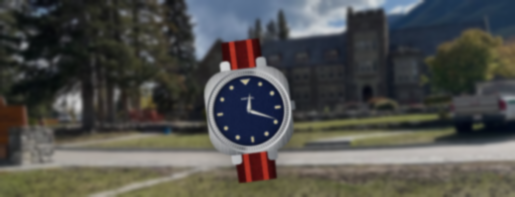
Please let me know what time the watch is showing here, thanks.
12:19
